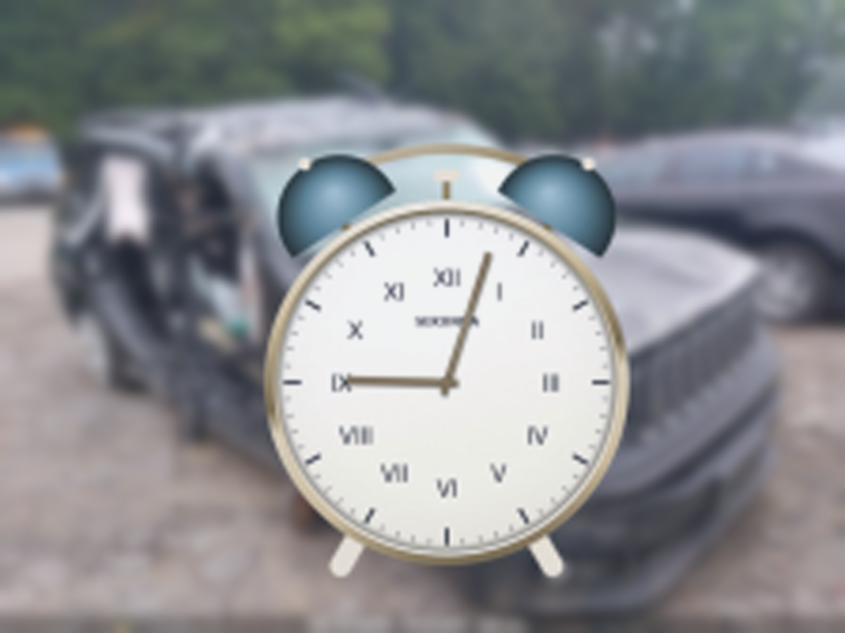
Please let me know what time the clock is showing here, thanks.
9:03
